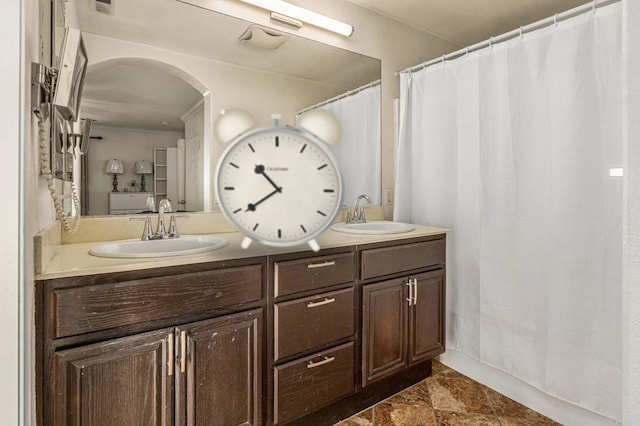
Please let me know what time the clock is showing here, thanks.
10:39
